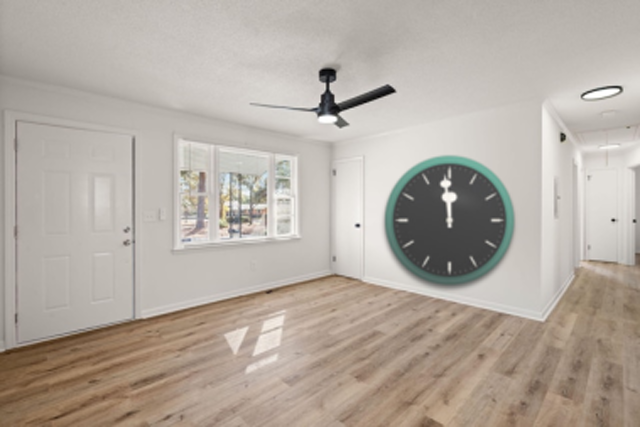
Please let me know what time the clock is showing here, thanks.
11:59
